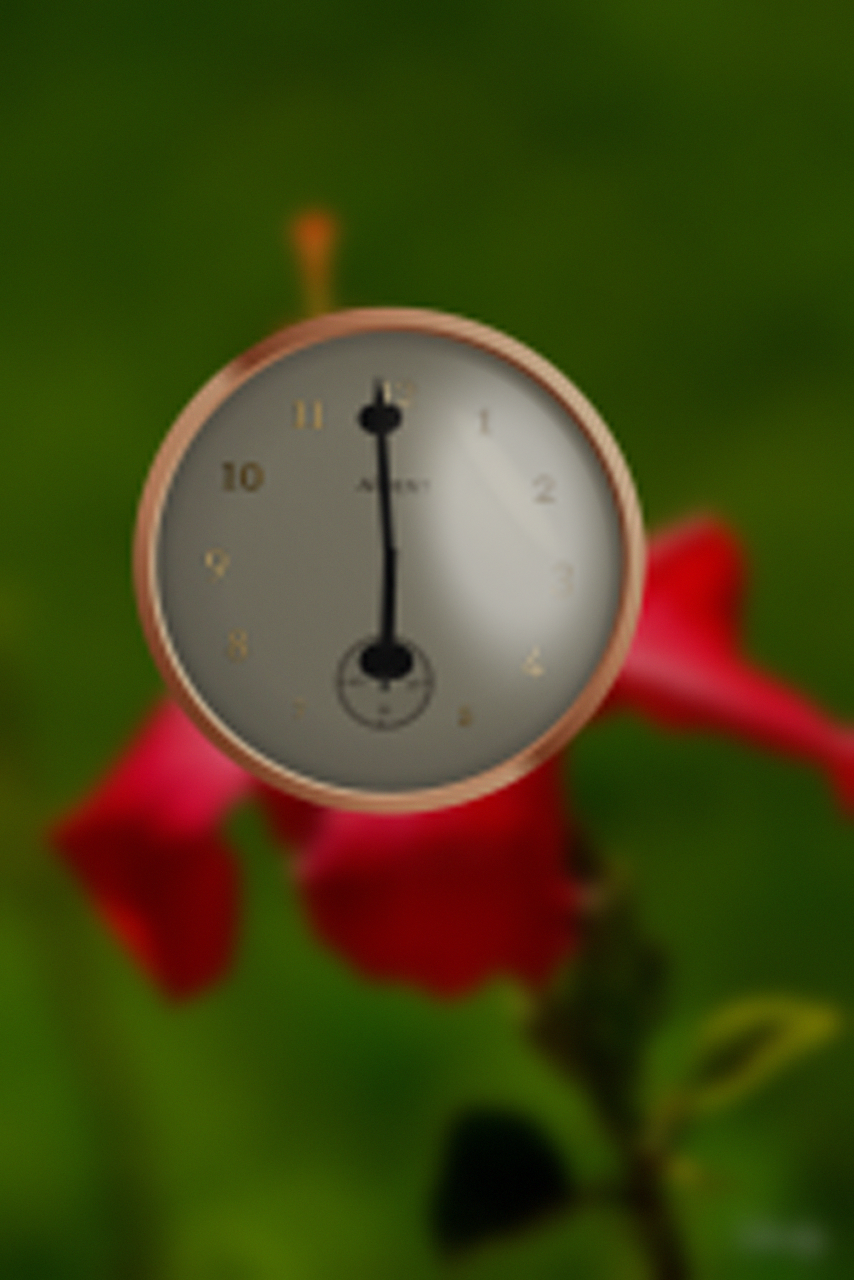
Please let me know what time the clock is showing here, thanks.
5:59
